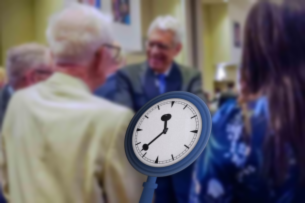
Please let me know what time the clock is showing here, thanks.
11:37
